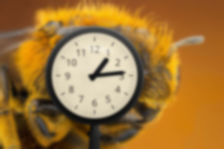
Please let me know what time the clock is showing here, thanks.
1:14
